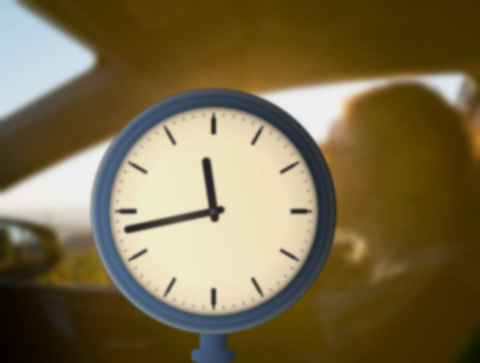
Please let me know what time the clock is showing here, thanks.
11:43
